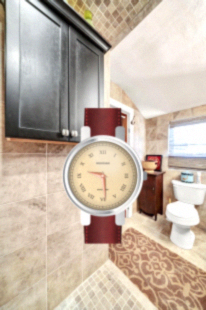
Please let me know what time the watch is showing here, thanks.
9:29
